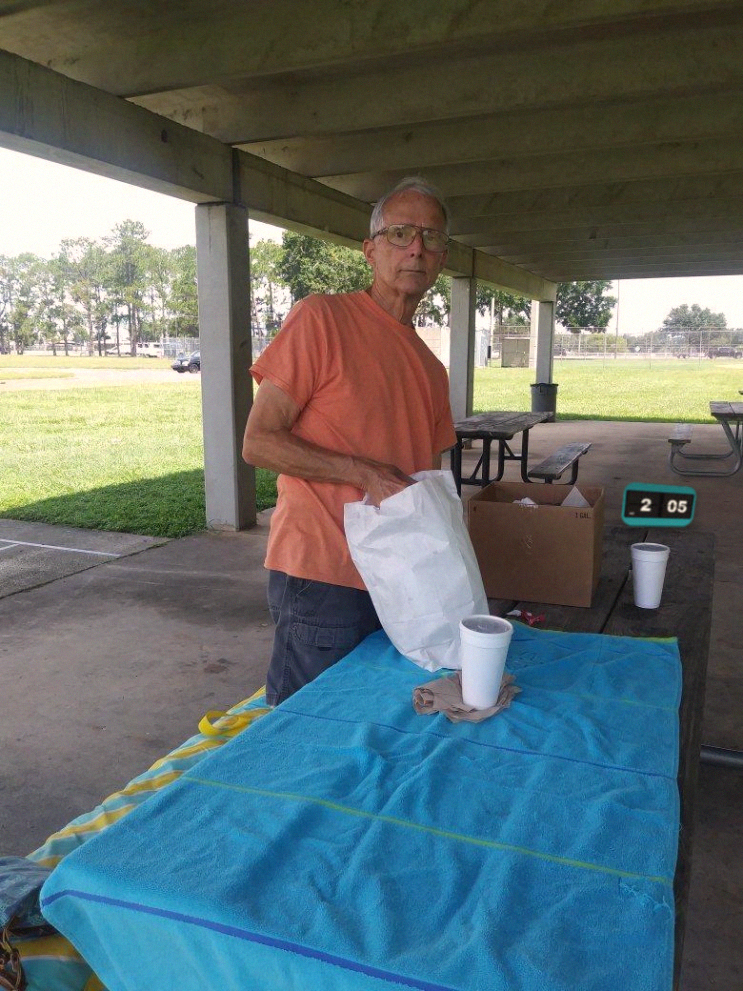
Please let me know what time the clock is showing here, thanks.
2:05
